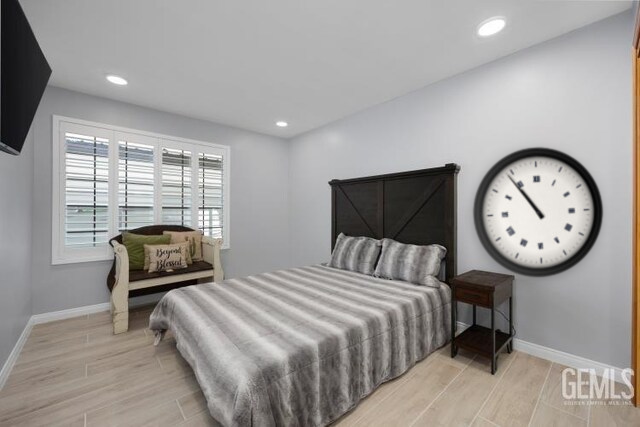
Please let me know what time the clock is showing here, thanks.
10:54
